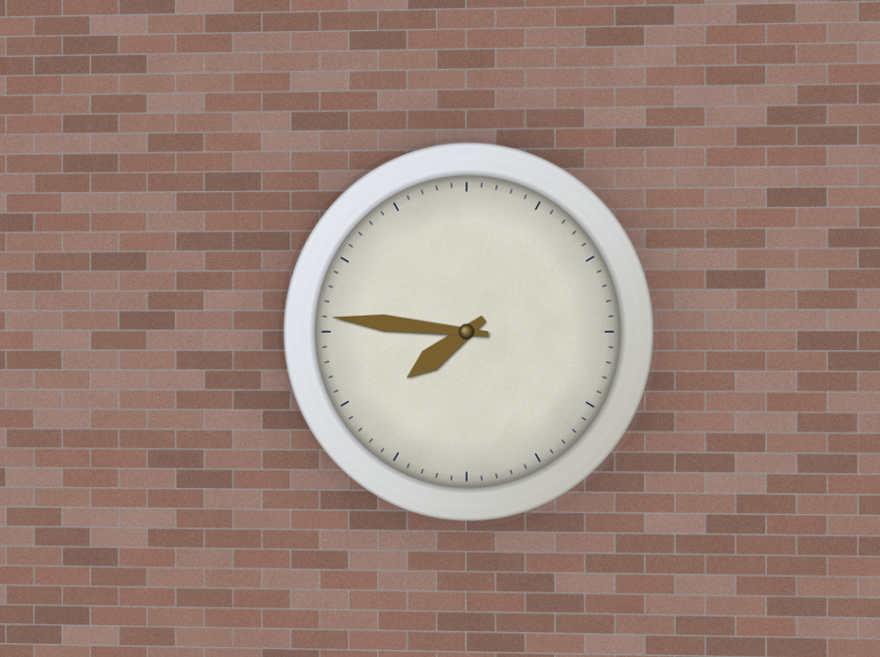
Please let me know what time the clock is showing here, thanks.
7:46
